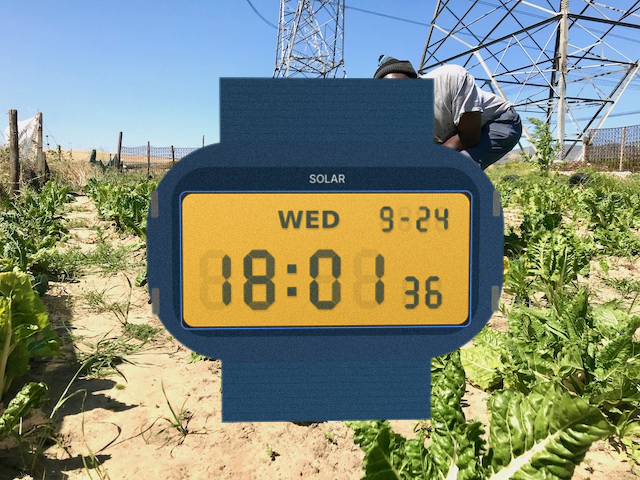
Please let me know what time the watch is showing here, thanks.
18:01:36
